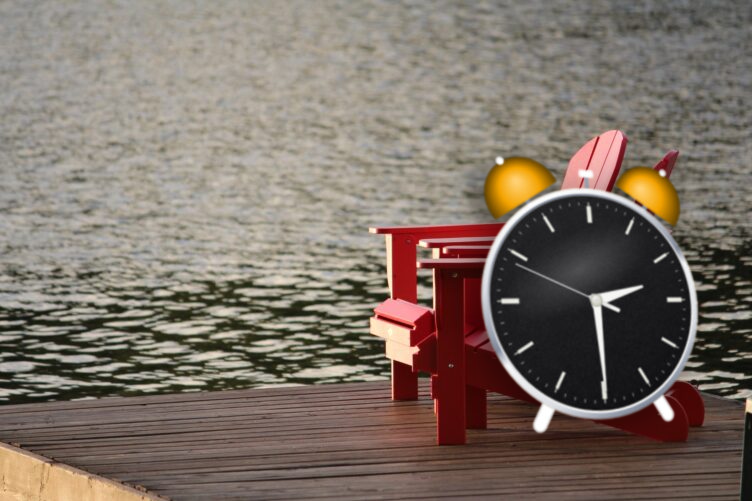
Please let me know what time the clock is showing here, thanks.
2:29:49
